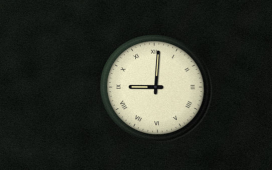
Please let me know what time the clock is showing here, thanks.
9:01
